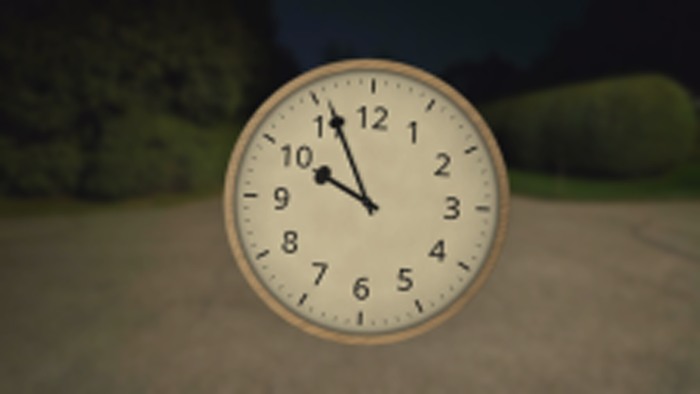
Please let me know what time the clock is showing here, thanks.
9:56
